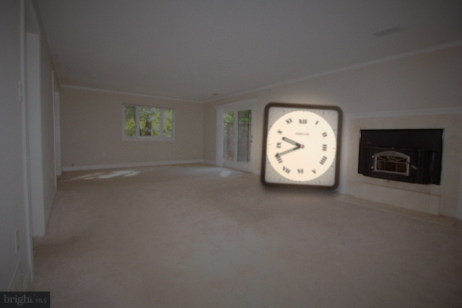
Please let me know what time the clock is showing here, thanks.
9:41
